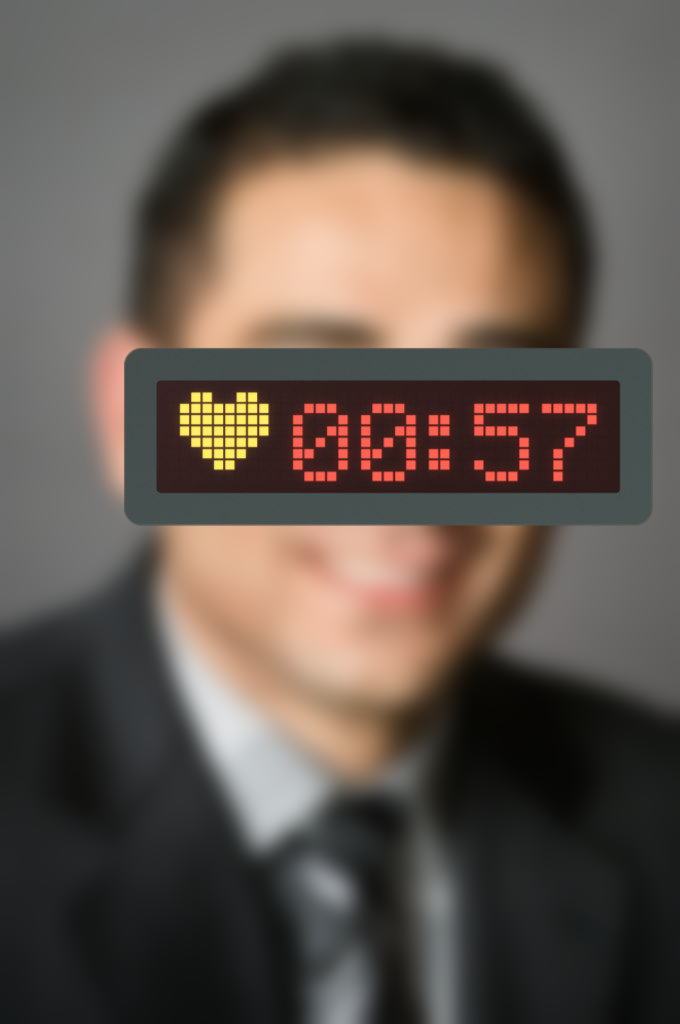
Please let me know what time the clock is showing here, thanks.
0:57
